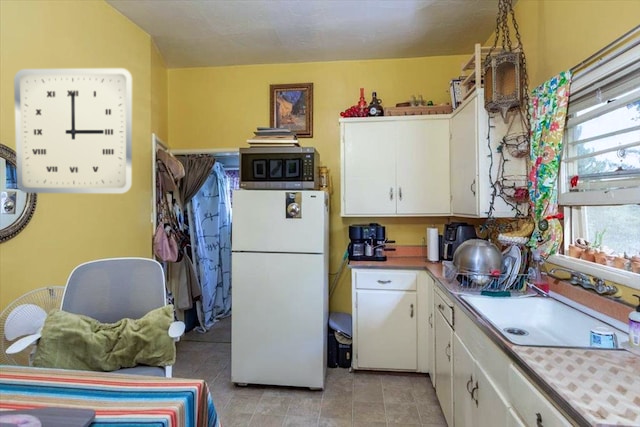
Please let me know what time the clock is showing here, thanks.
3:00
